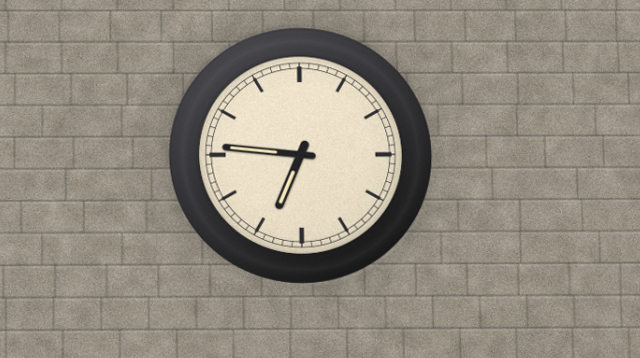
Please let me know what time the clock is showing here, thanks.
6:46
